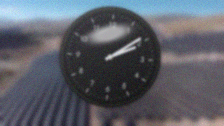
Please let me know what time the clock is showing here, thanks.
2:09
